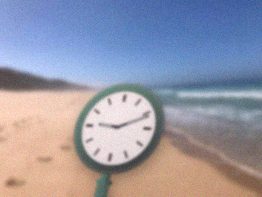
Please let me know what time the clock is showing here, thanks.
9:11
